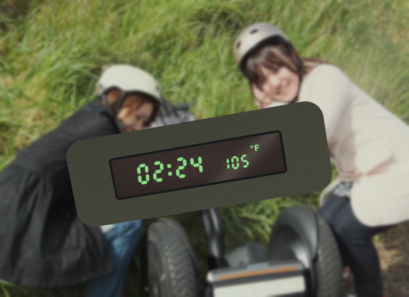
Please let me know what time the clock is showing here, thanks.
2:24
